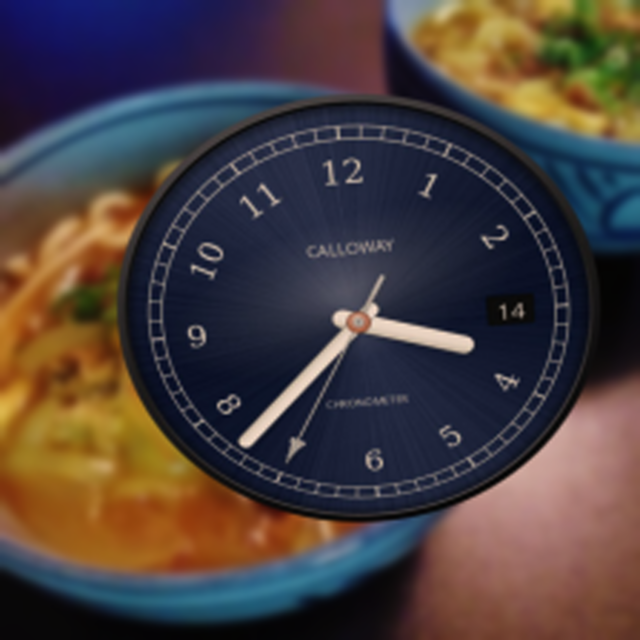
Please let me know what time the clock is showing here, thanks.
3:37:35
